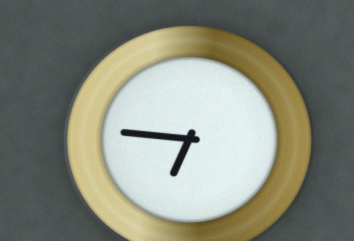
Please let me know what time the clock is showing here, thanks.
6:46
